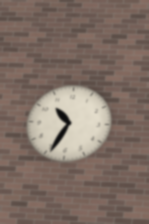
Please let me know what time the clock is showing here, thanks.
10:34
